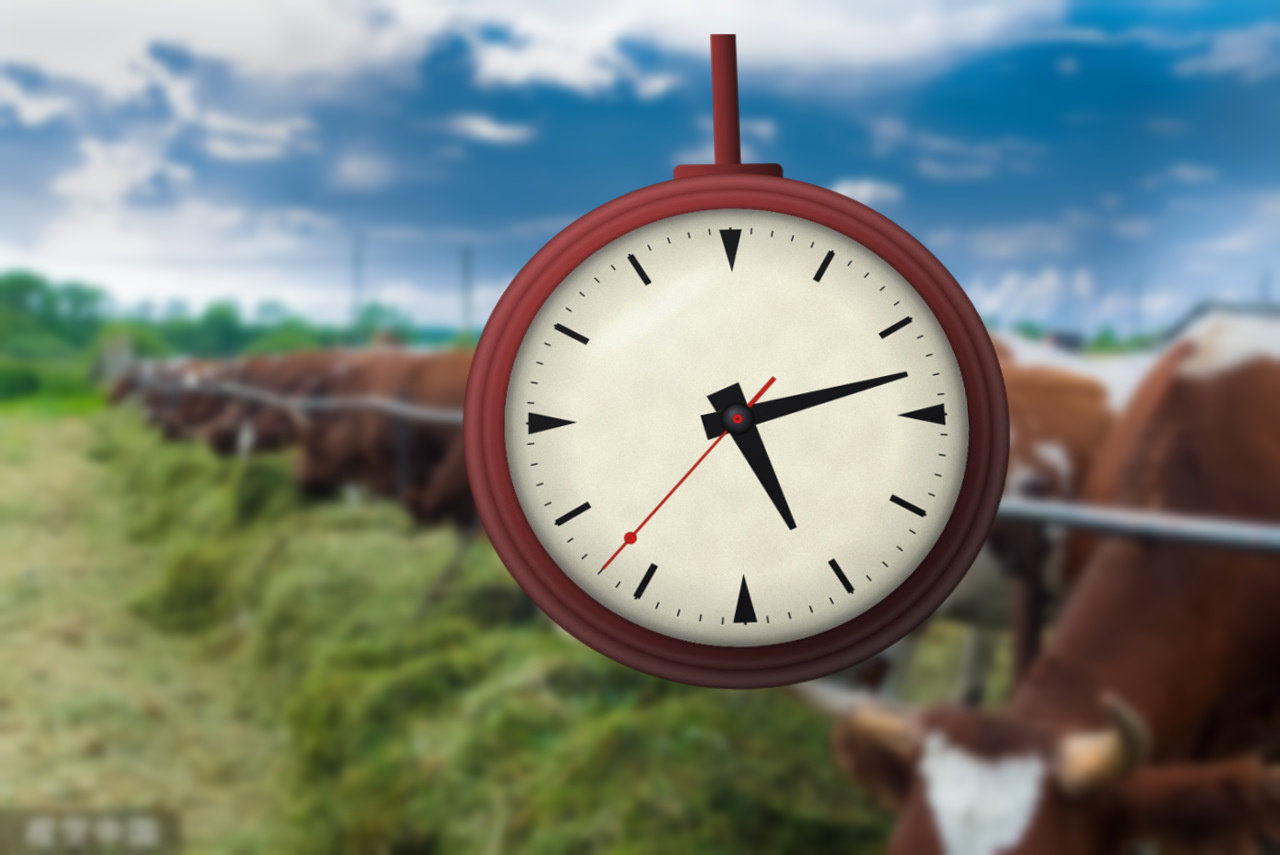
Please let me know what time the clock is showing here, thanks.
5:12:37
